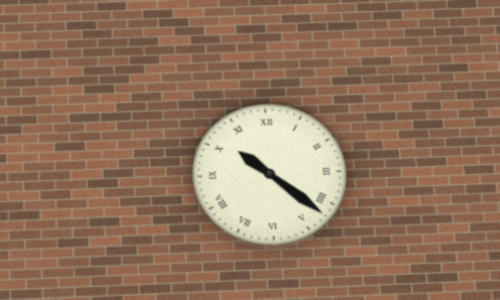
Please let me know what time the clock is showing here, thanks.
10:22
